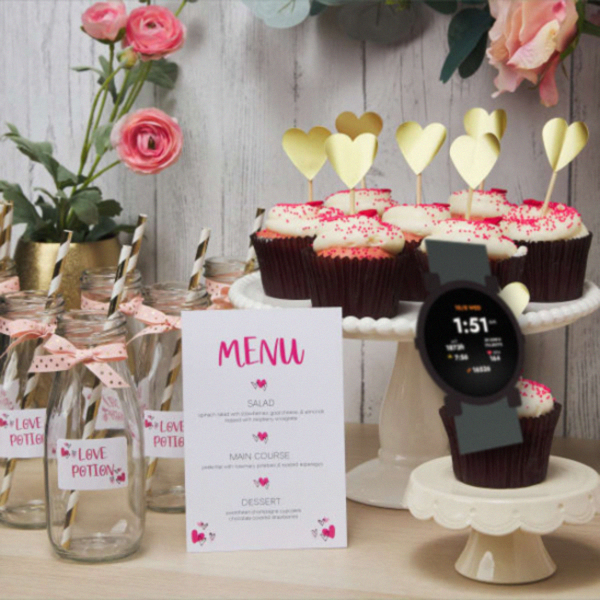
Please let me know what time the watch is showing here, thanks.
1:51
